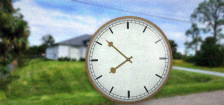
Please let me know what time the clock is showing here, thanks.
7:52
